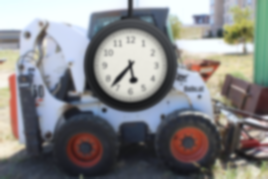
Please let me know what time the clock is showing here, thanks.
5:37
